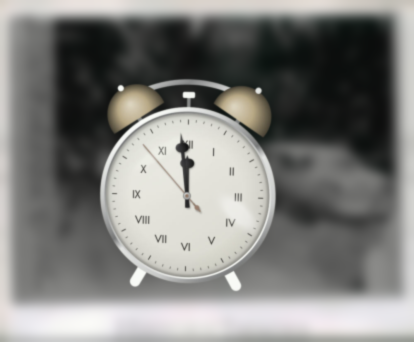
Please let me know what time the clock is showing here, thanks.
11:58:53
